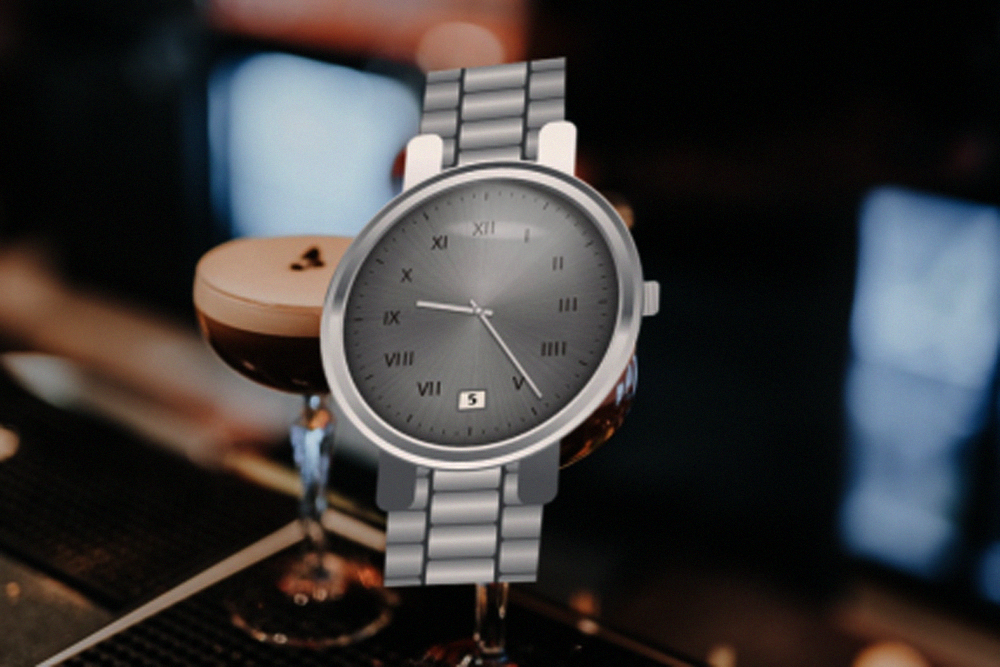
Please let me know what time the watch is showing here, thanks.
9:24
